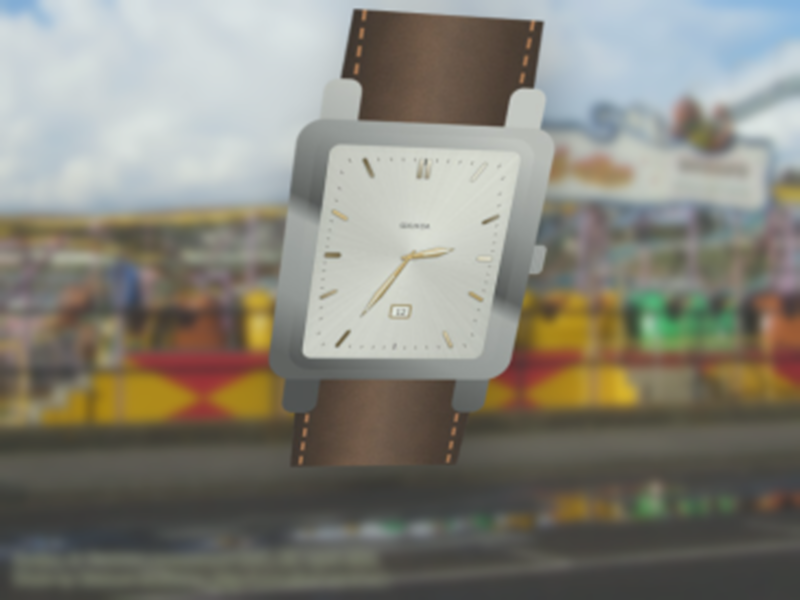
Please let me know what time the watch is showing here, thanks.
2:35
